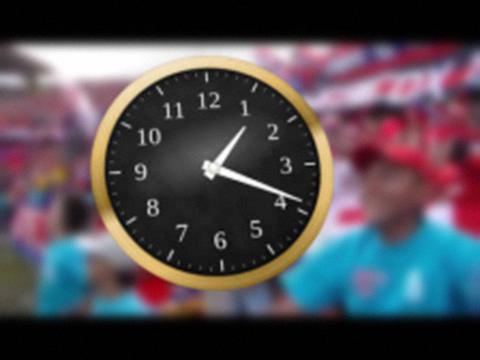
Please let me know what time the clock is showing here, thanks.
1:19
